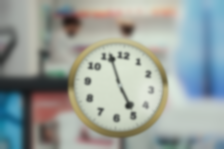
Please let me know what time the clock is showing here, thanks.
4:56
